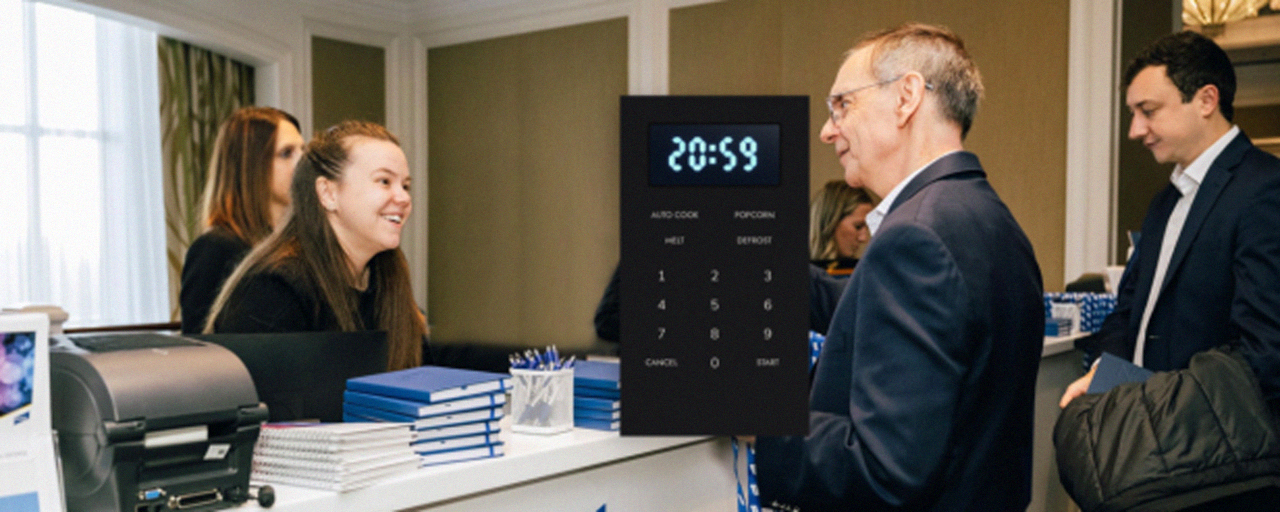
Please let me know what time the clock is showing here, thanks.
20:59
